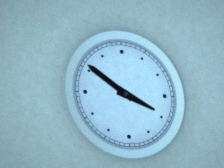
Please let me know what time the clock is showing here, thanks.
3:51
